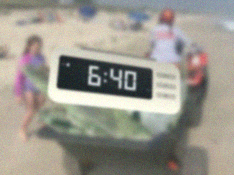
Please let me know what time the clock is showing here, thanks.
6:40
